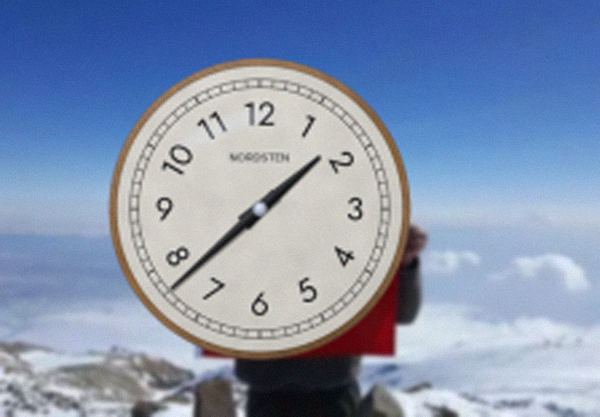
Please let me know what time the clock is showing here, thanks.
1:38
